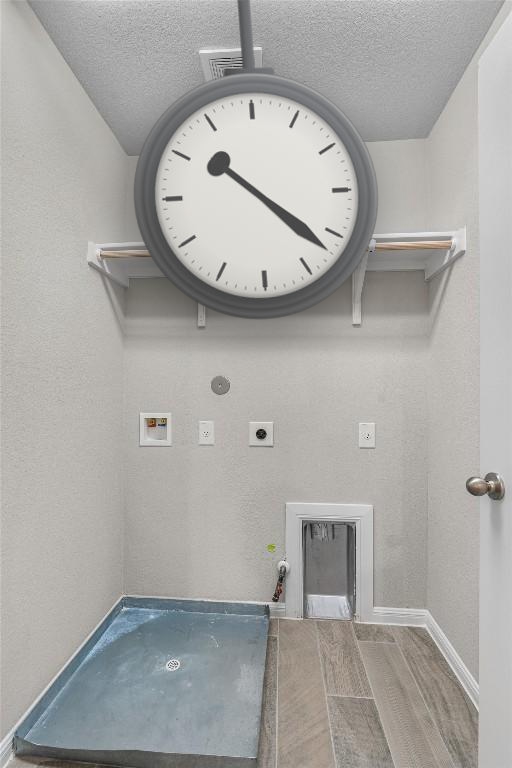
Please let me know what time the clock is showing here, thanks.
10:22
